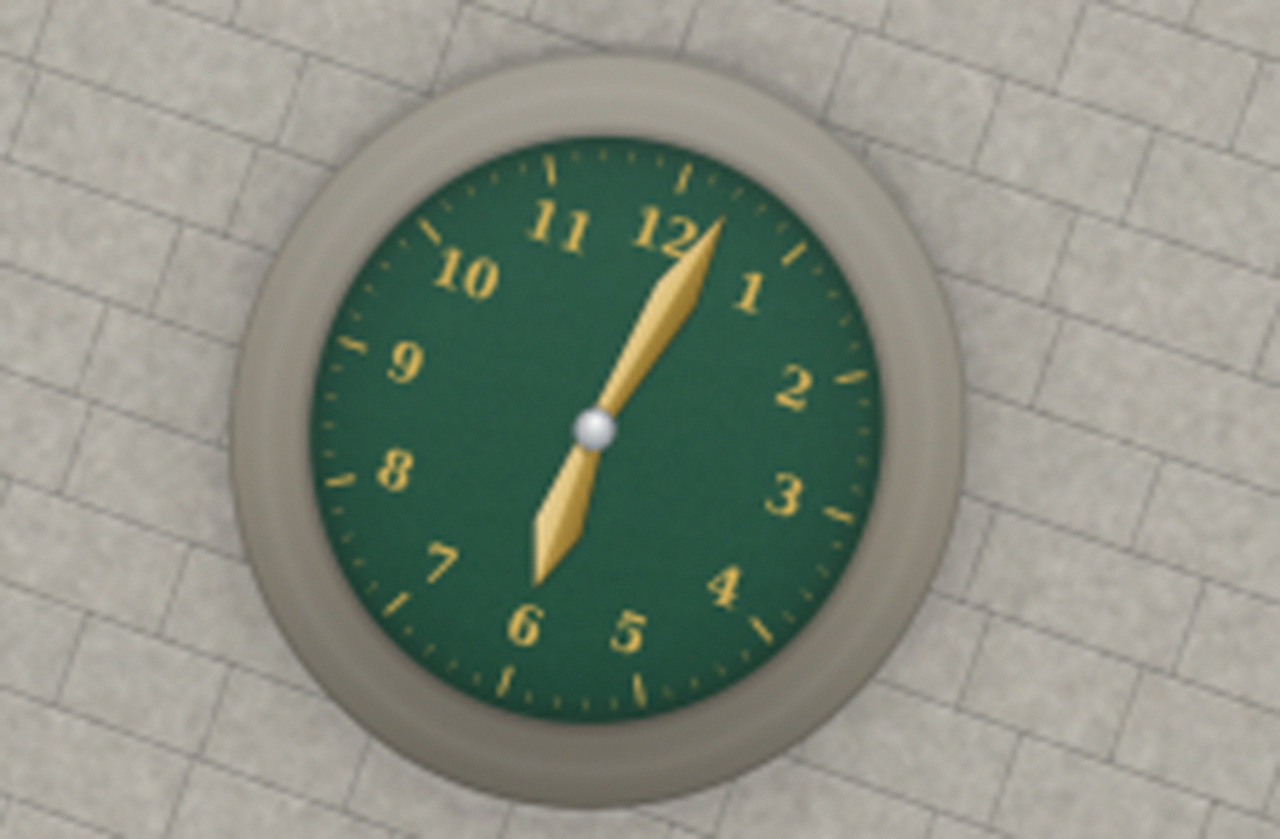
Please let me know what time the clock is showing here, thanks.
6:02
